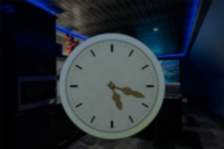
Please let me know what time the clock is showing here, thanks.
5:18
